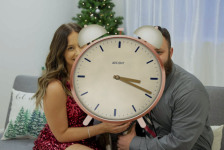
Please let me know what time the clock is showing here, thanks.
3:19
